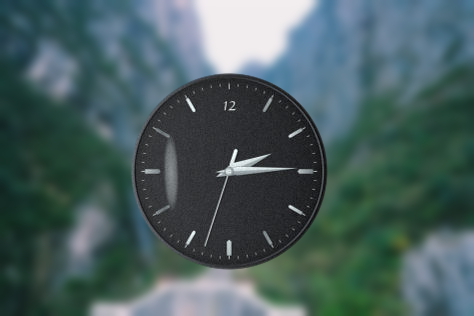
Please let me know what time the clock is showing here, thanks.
2:14:33
